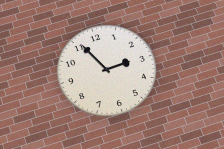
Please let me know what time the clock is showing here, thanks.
2:56
